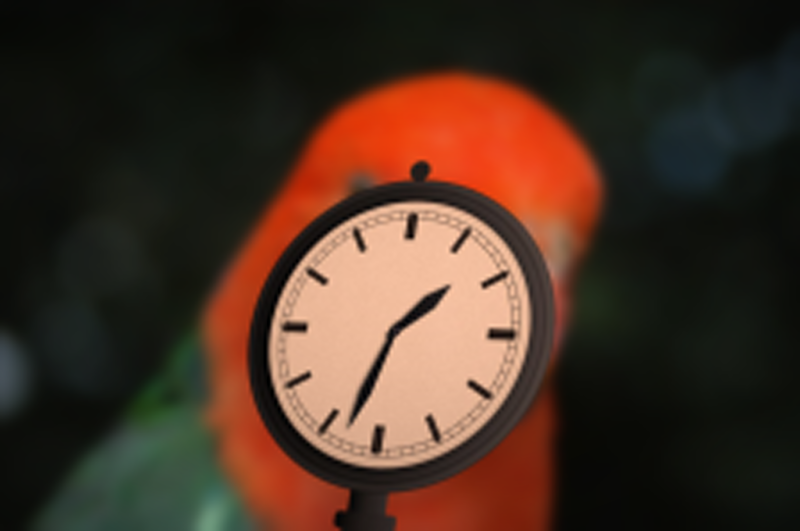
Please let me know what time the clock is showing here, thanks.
1:33
